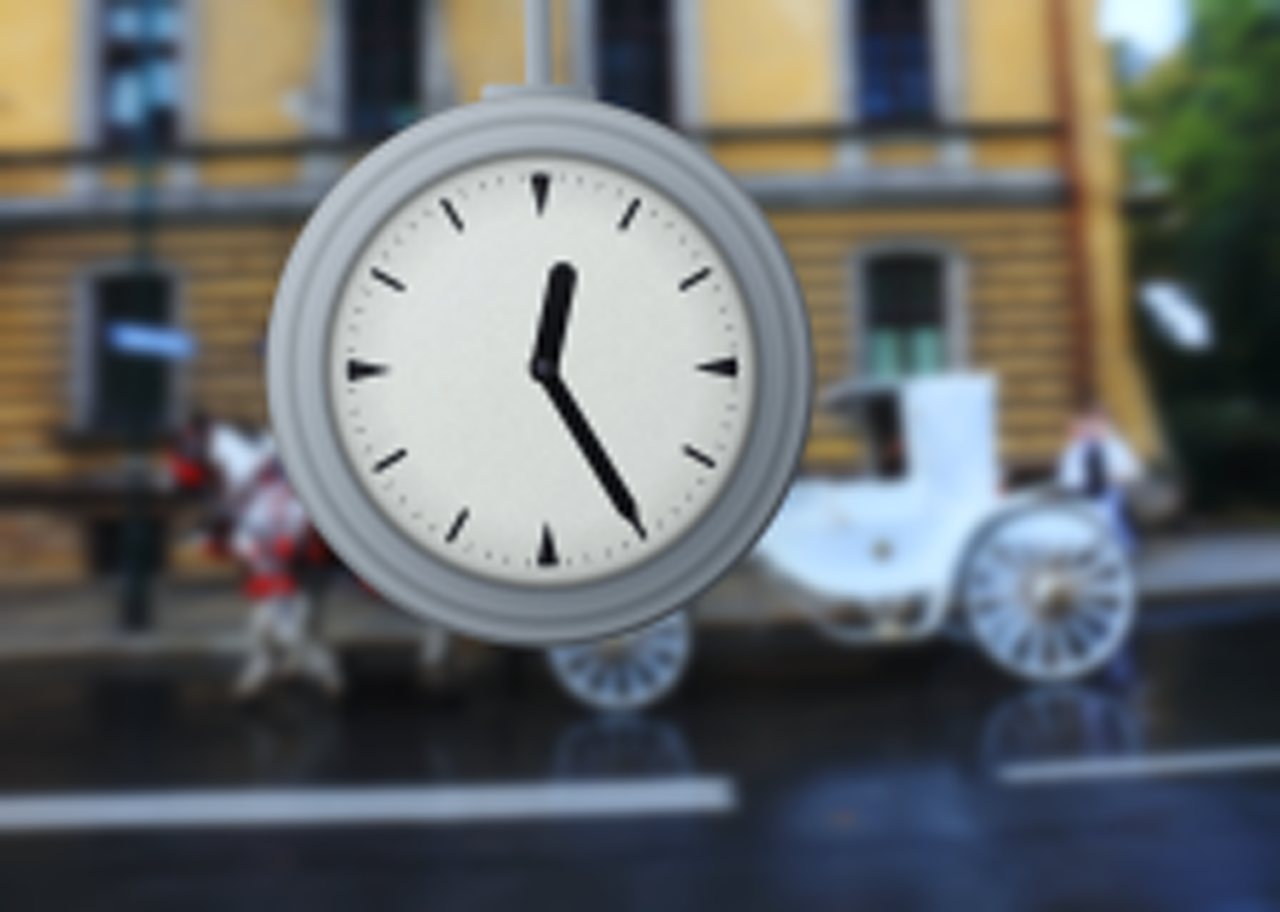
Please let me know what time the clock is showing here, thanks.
12:25
